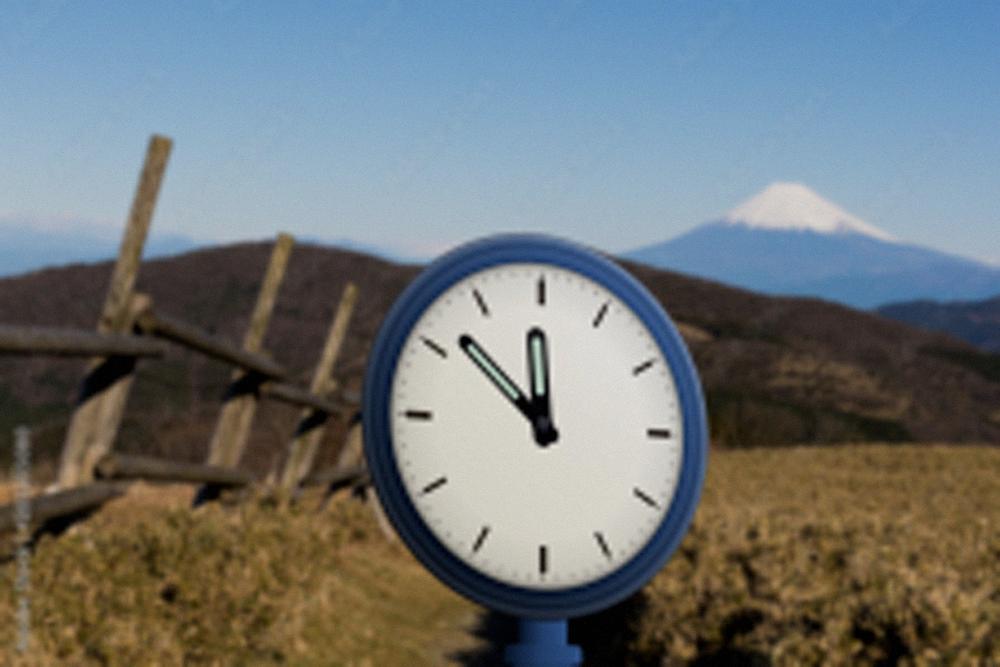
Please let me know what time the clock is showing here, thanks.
11:52
